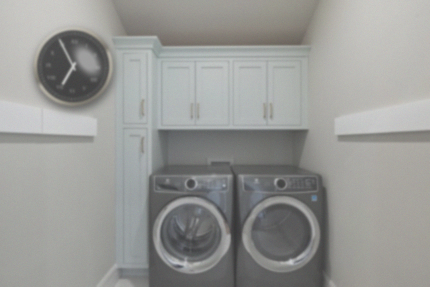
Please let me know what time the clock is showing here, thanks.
6:55
